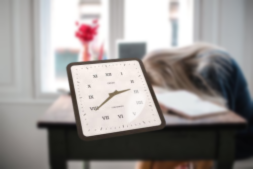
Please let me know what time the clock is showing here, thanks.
2:39
